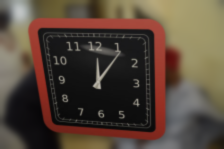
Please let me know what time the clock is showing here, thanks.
12:06
